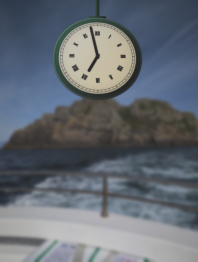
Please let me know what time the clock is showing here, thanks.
6:58
